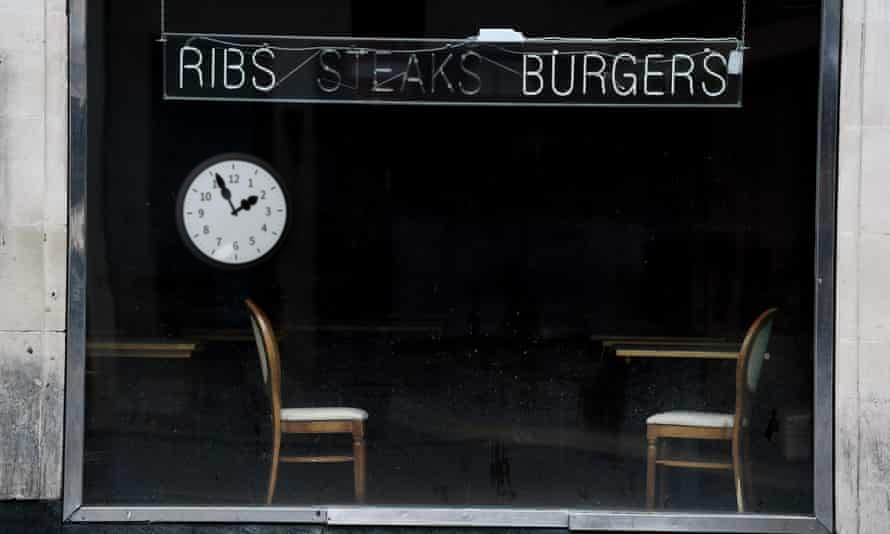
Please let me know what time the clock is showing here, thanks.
1:56
